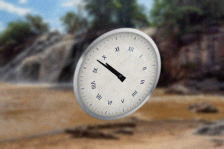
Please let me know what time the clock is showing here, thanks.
9:48
